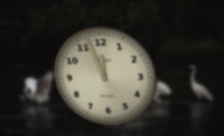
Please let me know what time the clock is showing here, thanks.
11:57
